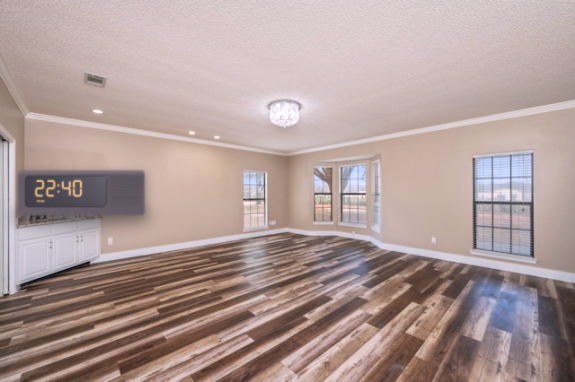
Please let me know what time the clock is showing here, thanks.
22:40
